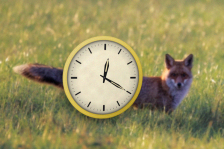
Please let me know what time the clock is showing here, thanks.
12:20
